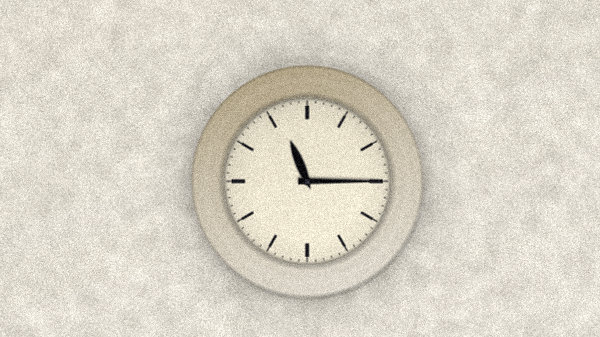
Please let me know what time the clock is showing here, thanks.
11:15
